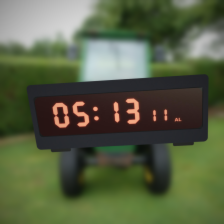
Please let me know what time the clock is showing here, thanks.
5:13:11
